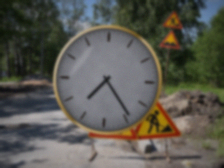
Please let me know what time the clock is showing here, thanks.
7:24
